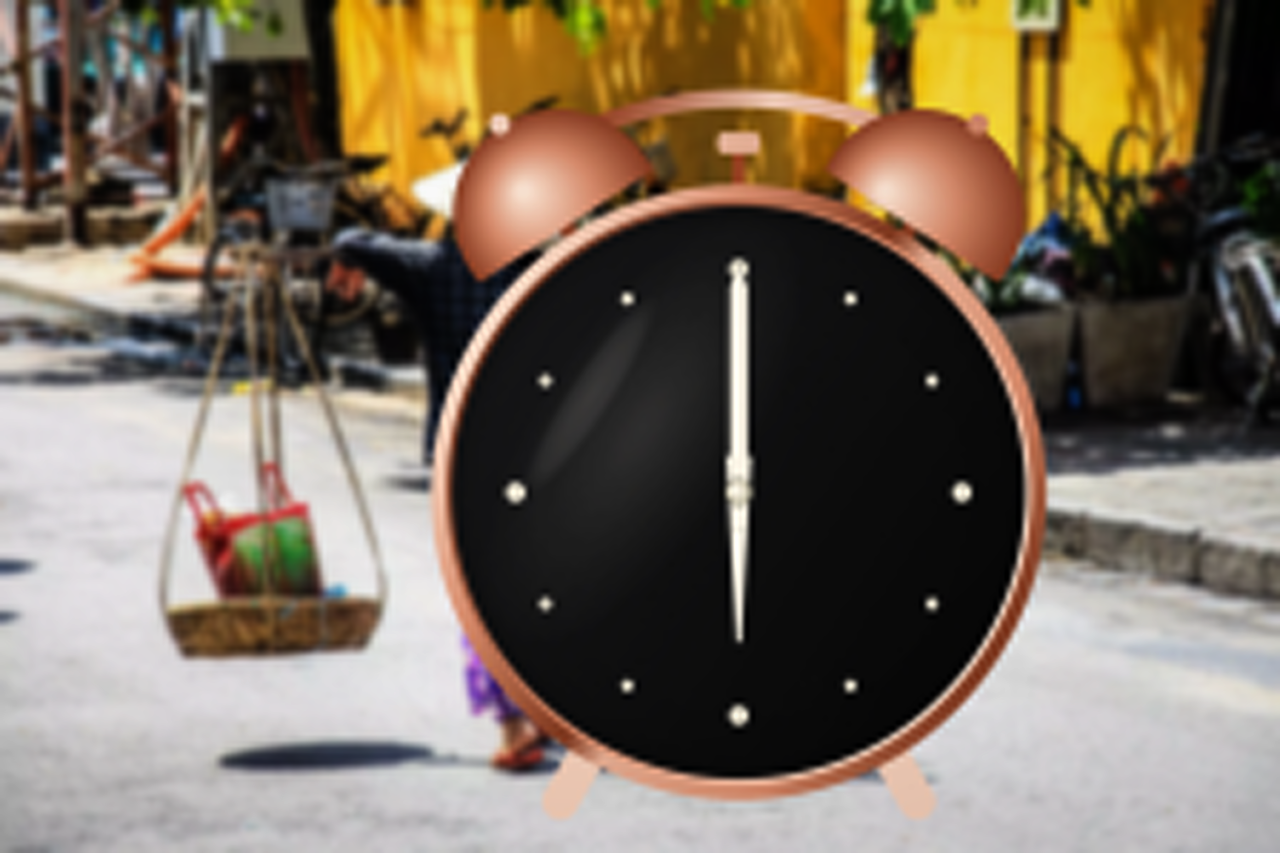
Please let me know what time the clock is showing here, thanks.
6:00
